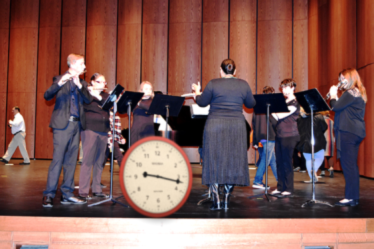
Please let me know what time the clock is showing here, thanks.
9:17
